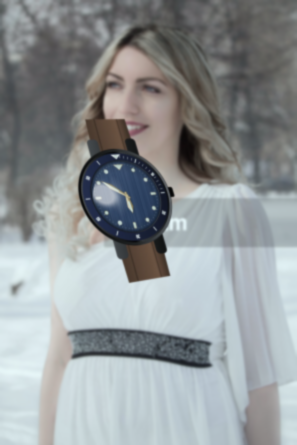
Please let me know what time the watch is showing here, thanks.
5:51
